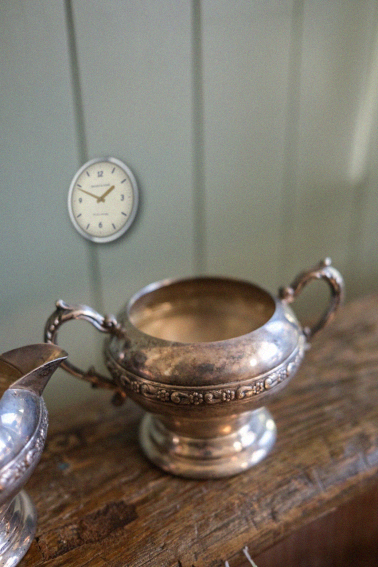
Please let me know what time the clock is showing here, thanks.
1:49
